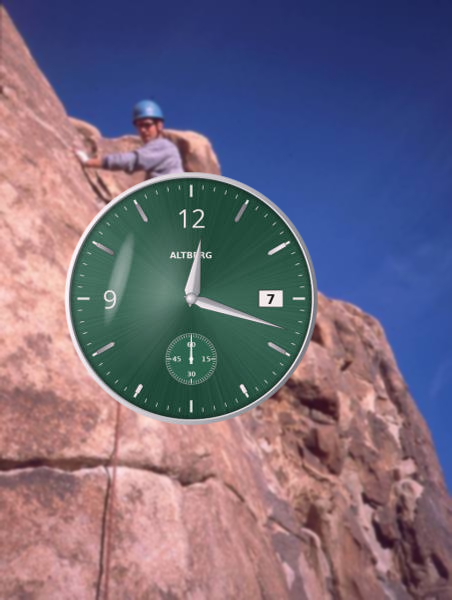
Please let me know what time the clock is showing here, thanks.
12:18
